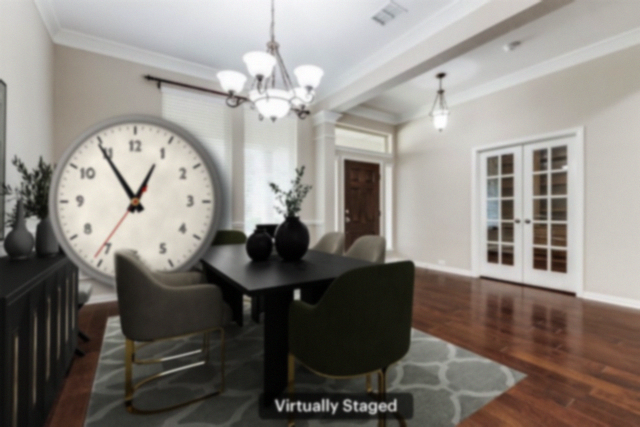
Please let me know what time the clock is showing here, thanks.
12:54:36
